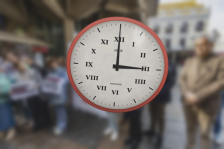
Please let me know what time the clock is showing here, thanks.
3:00
